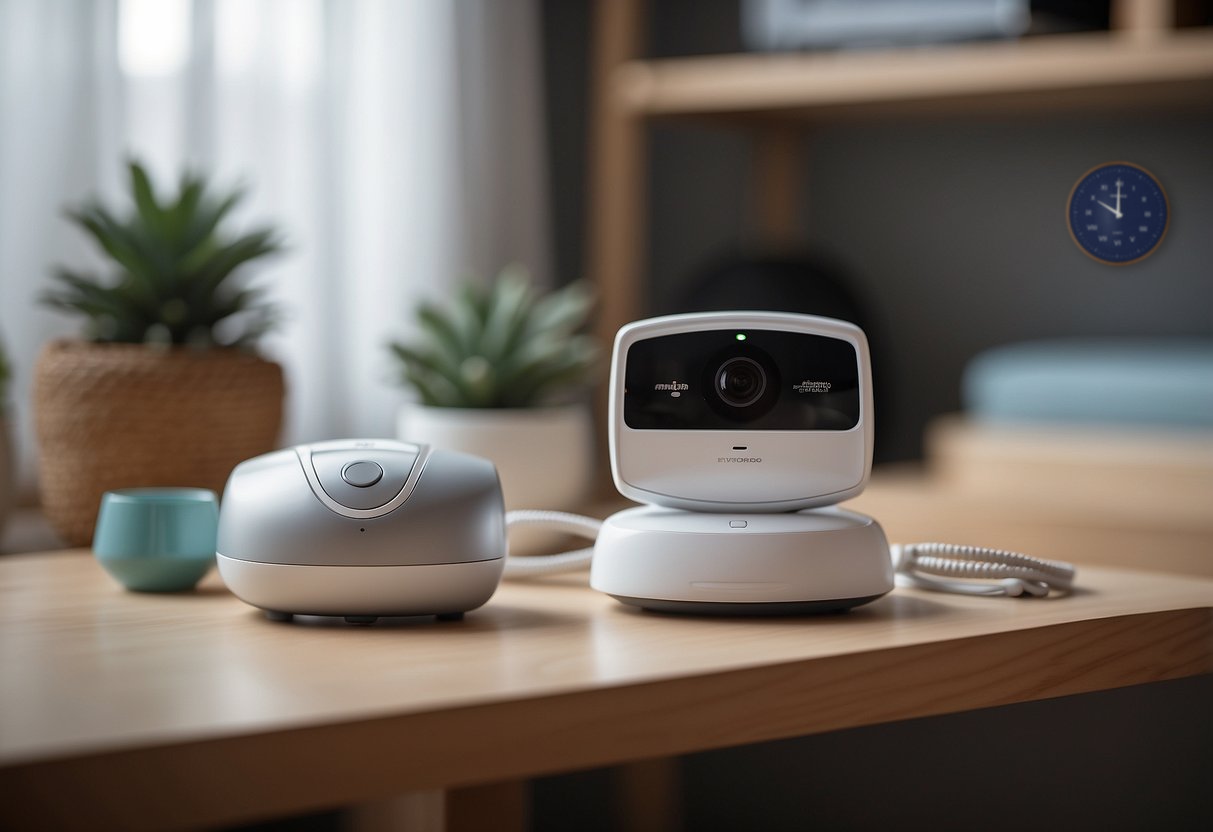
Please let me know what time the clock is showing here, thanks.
10:00
